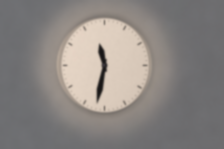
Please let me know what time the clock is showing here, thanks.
11:32
